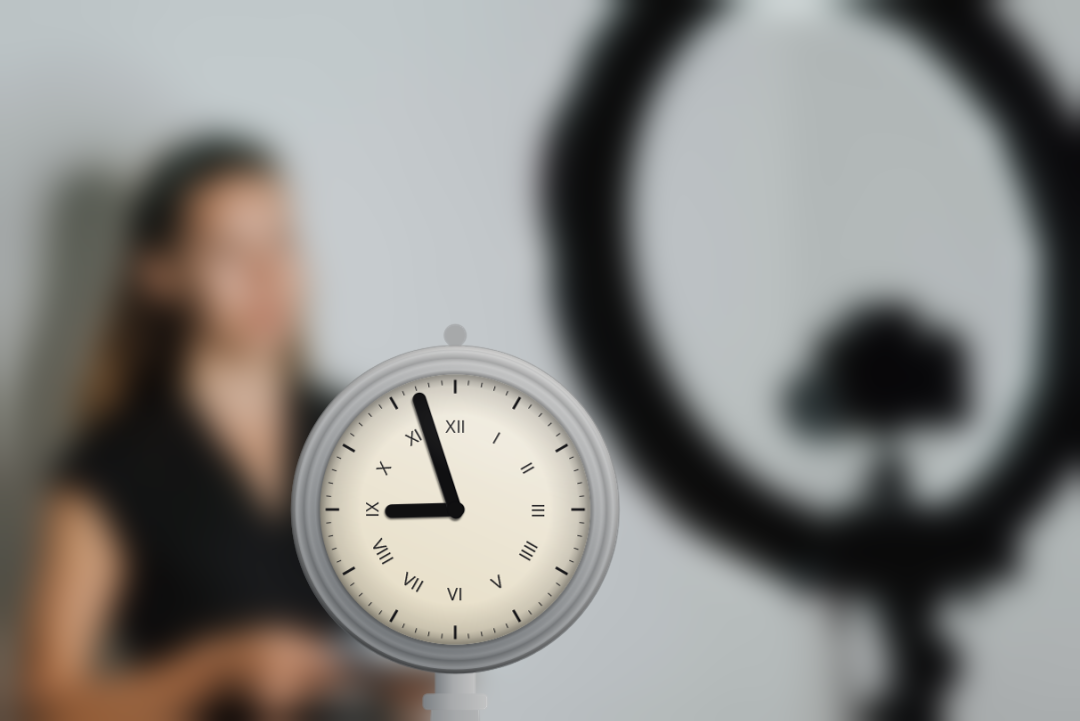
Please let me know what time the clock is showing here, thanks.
8:57
